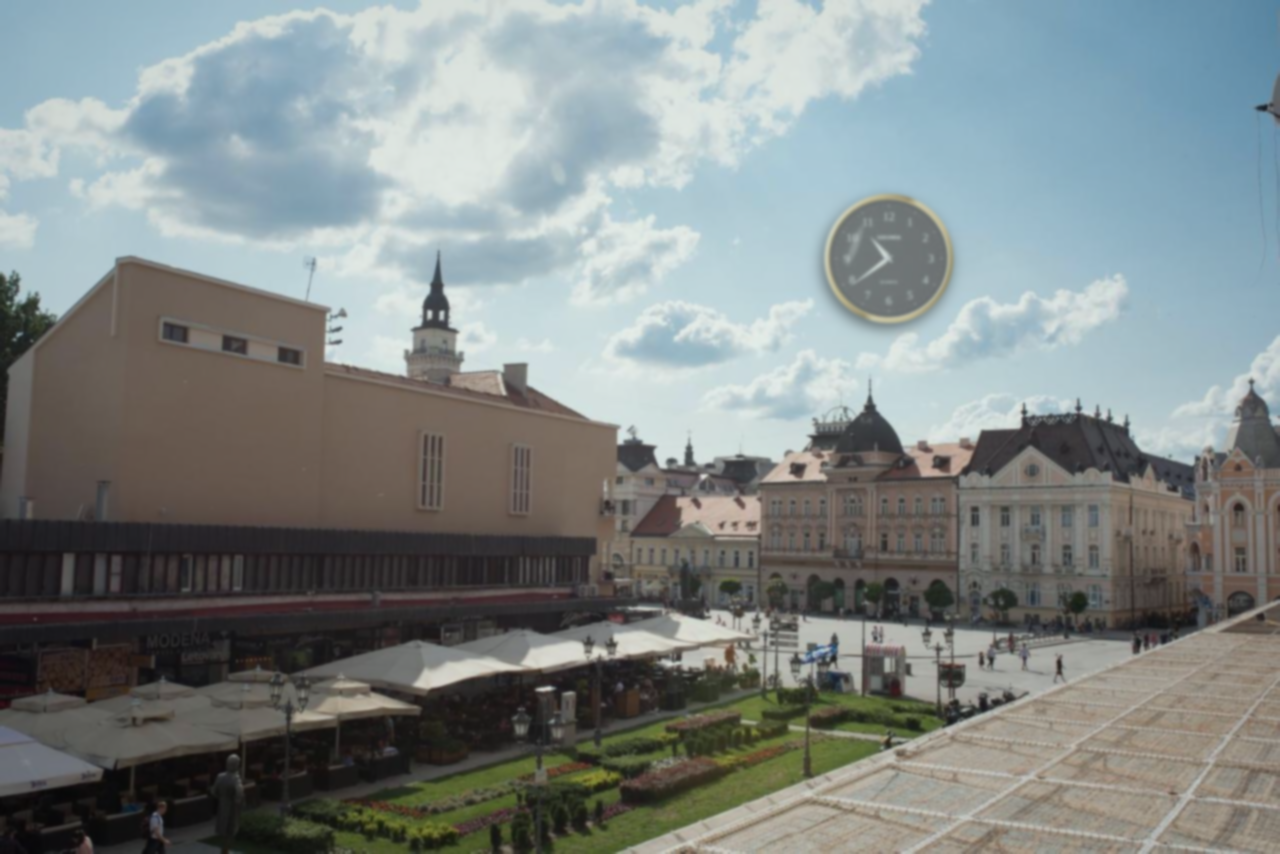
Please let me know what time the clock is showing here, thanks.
10:39
